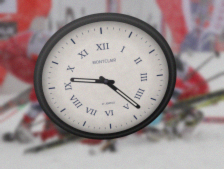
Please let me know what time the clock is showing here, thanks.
9:23
